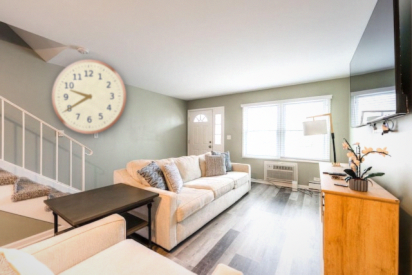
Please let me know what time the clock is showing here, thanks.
9:40
